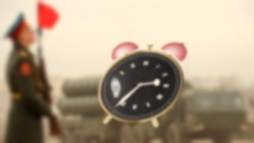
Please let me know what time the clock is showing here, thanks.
2:36
